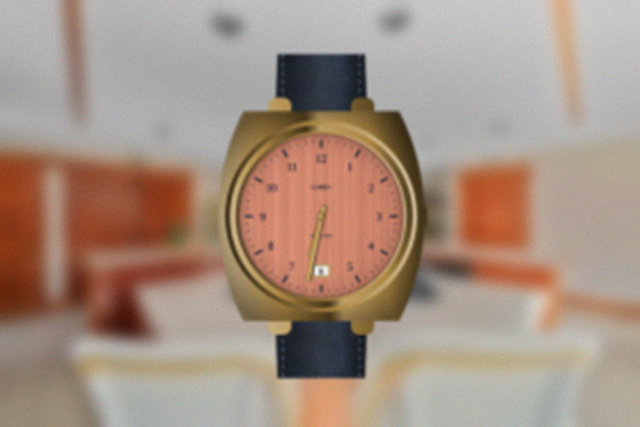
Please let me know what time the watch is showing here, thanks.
6:32
